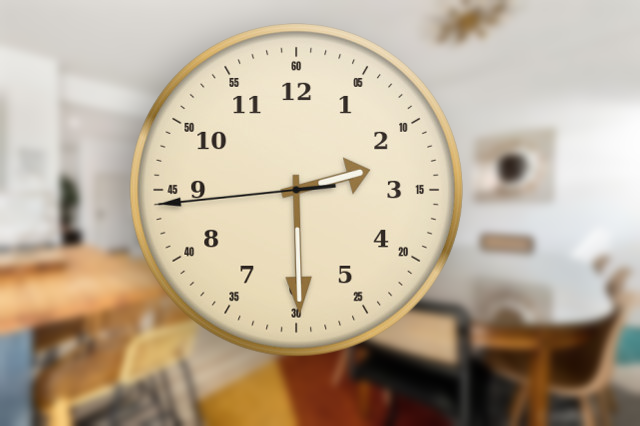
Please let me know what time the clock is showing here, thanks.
2:29:44
